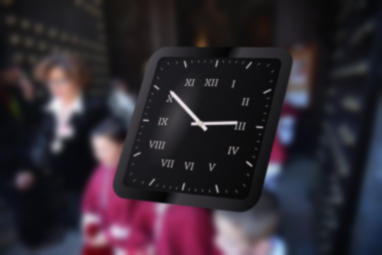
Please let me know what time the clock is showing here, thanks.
2:51
